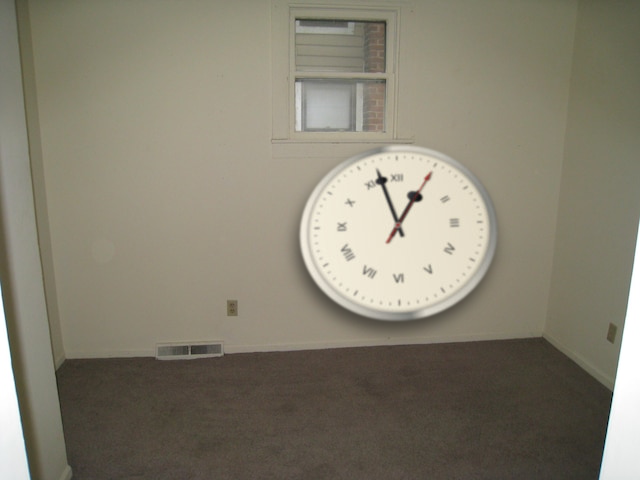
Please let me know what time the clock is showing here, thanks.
12:57:05
